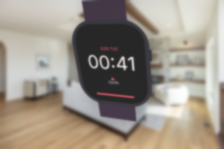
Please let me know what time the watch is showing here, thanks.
0:41
